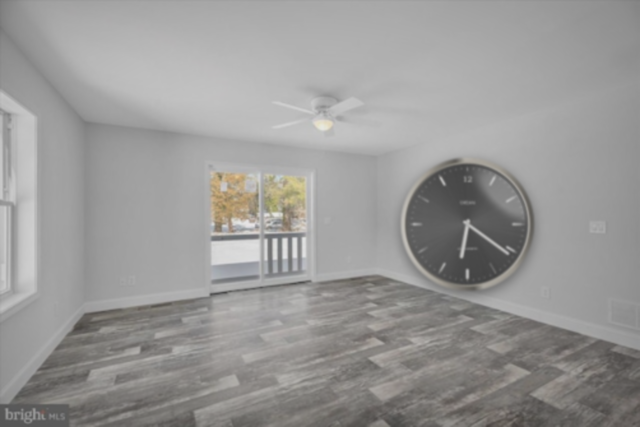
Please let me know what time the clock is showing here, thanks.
6:21
